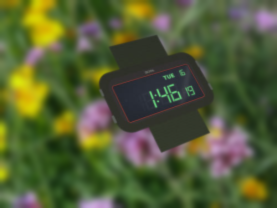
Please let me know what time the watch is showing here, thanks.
1:46:19
